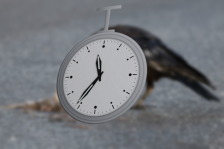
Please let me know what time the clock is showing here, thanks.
11:36
